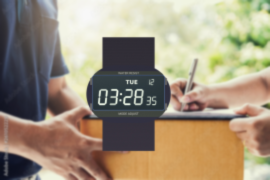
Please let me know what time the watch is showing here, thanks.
3:28
